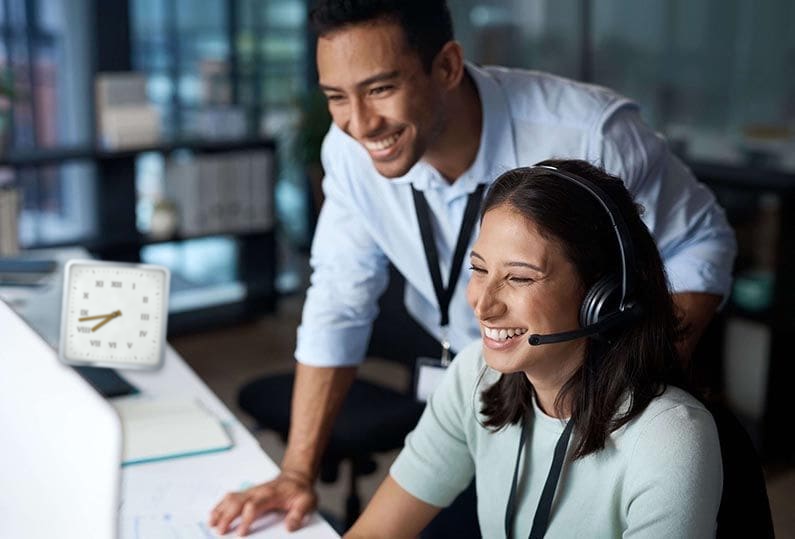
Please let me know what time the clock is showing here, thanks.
7:43
